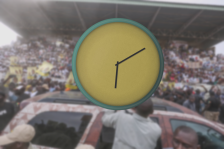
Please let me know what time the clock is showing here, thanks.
6:10
